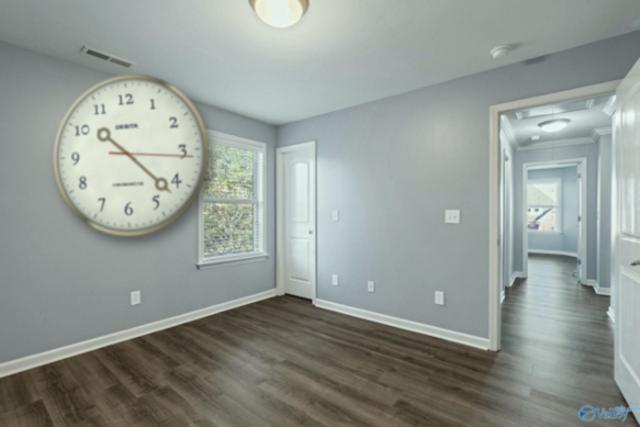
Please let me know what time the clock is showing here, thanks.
10:22:16
